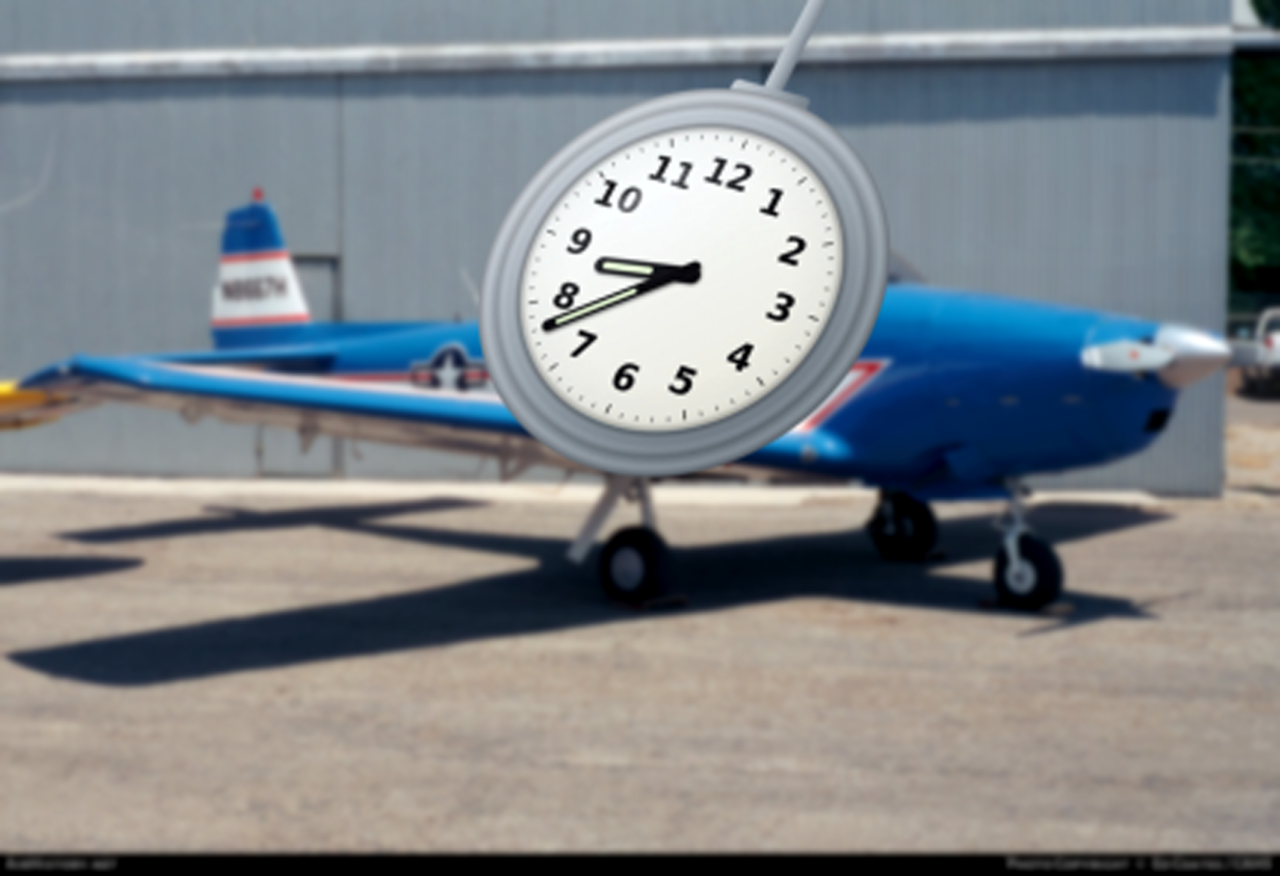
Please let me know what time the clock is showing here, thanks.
8:38
